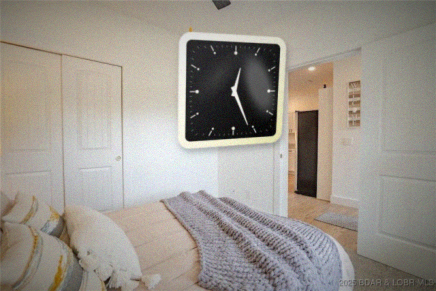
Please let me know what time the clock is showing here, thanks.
12:26
